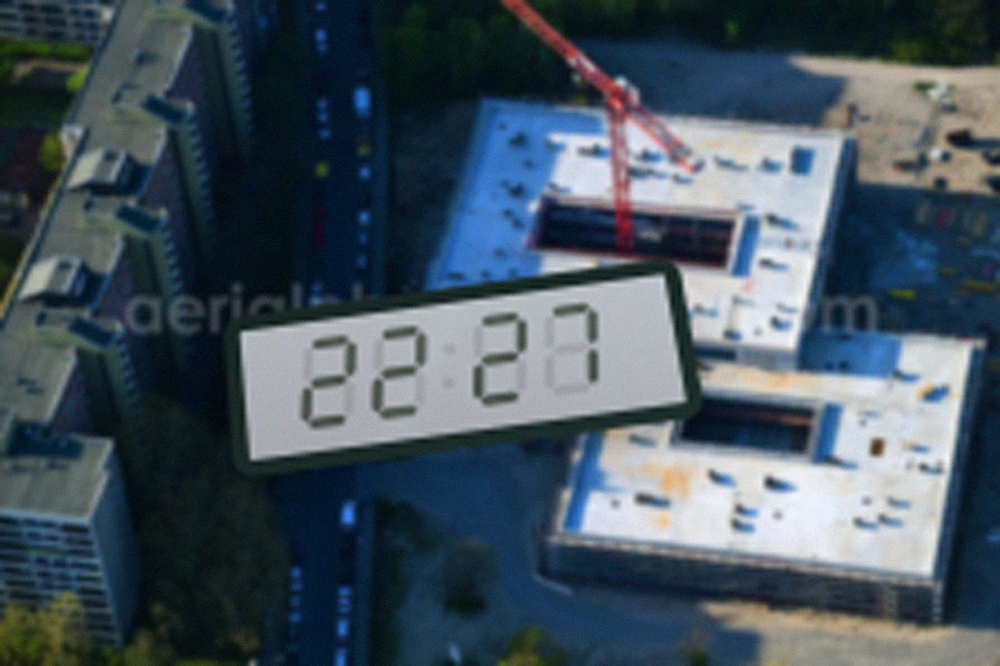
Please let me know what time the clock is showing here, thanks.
22:27
